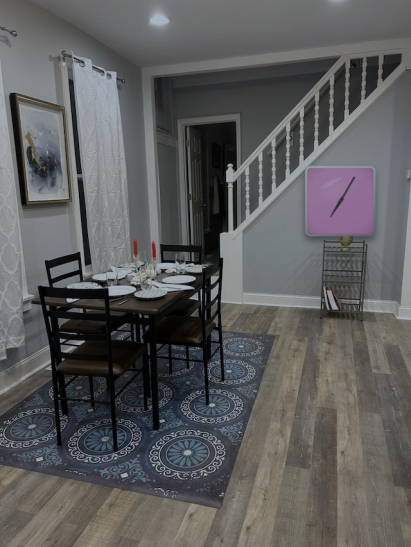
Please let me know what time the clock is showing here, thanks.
7:05
